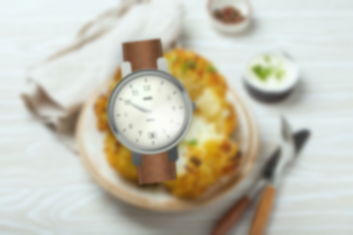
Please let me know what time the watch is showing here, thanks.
9:50
